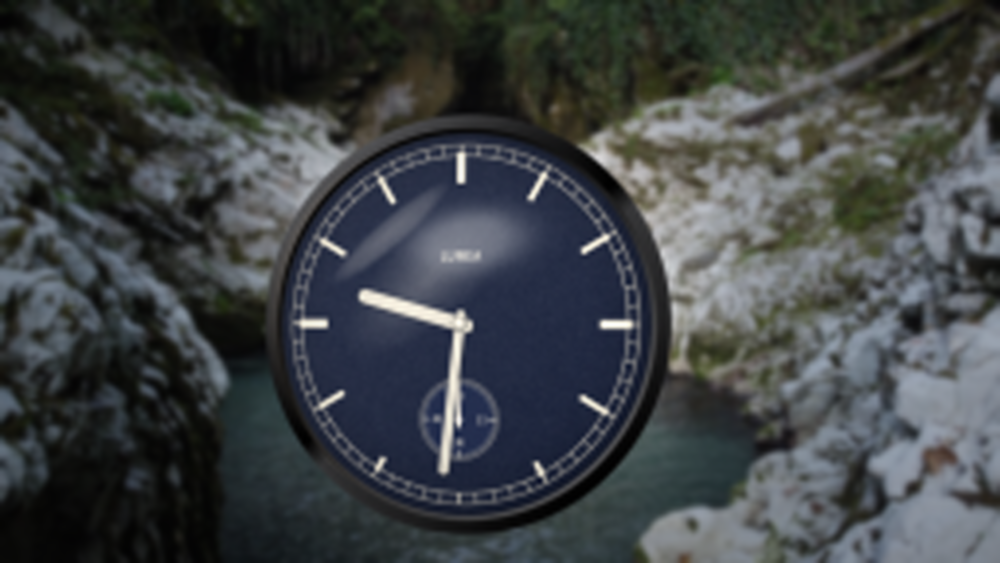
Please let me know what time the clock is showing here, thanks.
9:31
